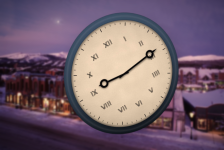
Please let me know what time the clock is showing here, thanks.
9:14
